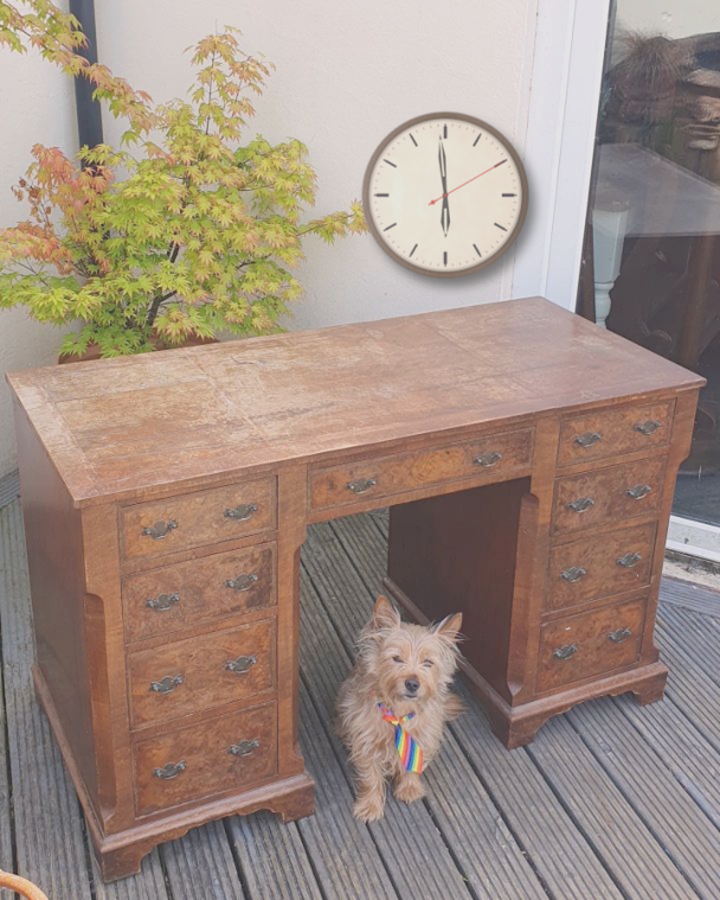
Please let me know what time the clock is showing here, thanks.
5:59:10
